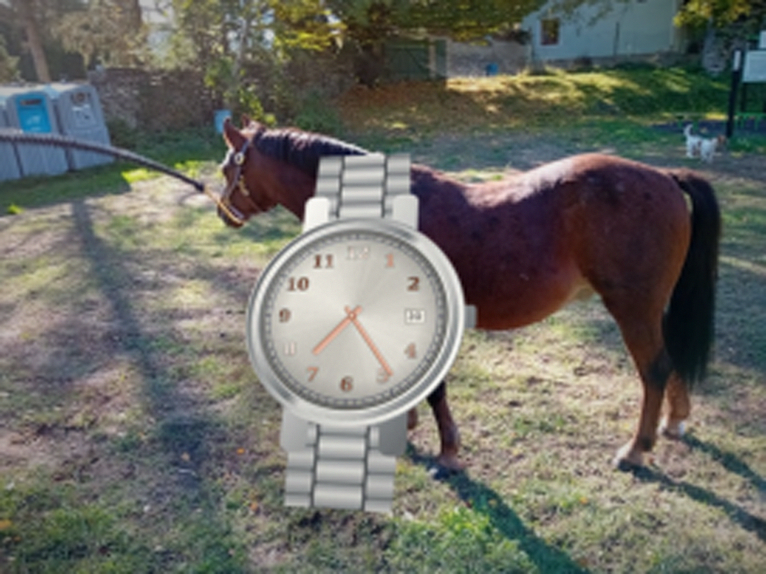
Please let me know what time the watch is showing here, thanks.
7:24
